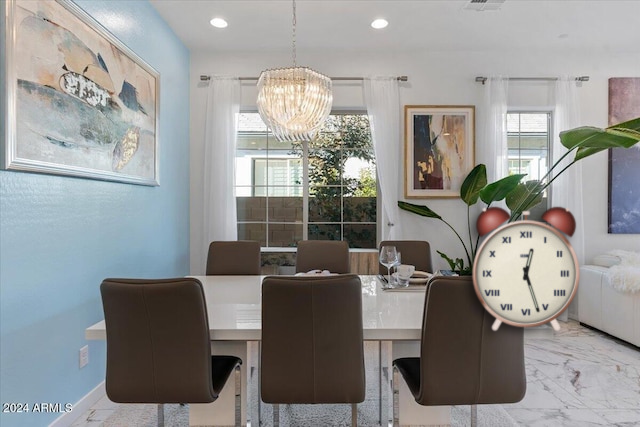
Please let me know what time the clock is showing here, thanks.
12:27
